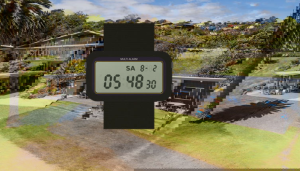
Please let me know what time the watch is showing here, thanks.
5:48:30
